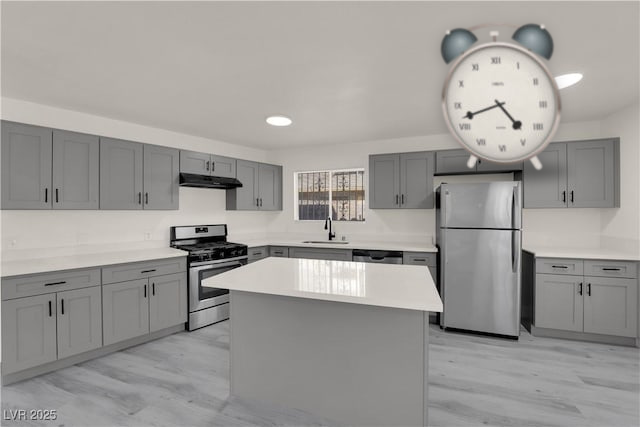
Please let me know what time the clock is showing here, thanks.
4:42
